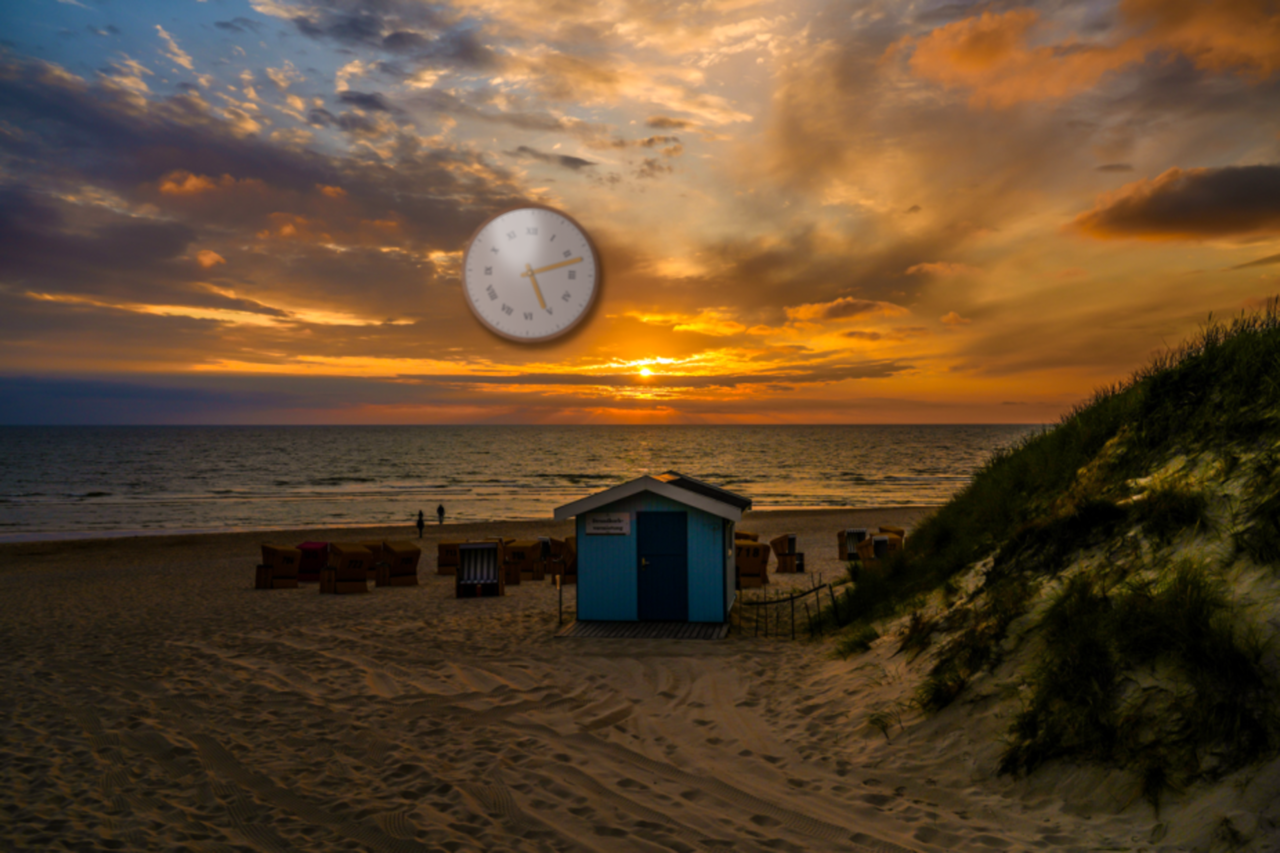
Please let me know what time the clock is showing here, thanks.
5:12
